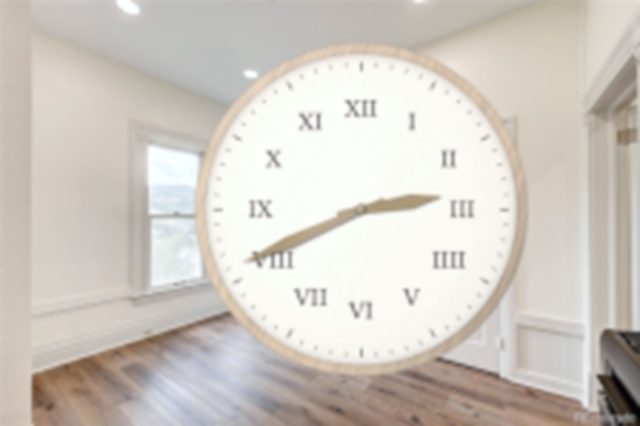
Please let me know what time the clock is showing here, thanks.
2:41
